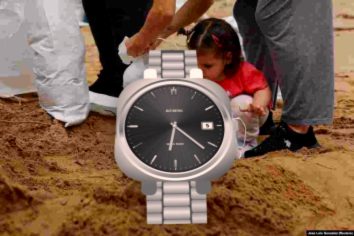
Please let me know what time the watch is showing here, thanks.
6:22
